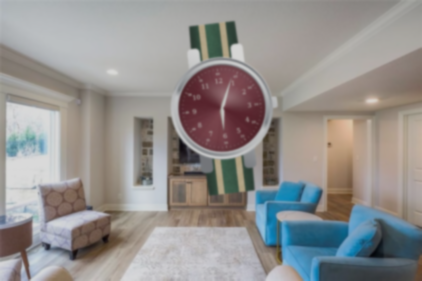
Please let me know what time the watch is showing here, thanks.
6:04
